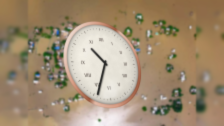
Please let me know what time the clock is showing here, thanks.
10:34
